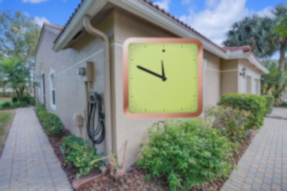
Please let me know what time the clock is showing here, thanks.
11:49
